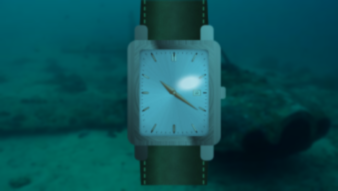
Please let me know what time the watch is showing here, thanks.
10:21
